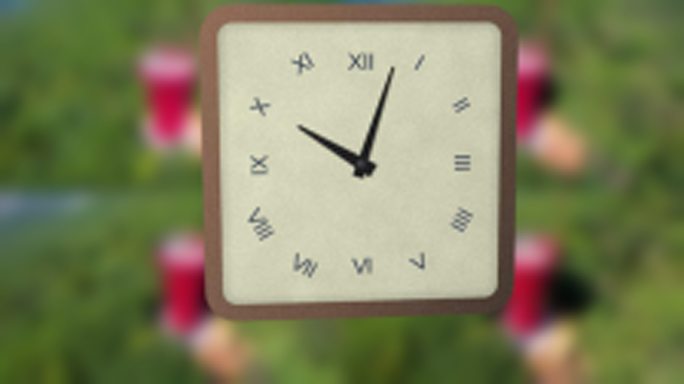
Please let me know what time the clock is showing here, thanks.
10:03
